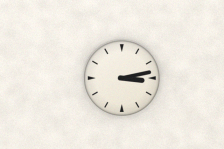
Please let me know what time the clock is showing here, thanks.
3:13
